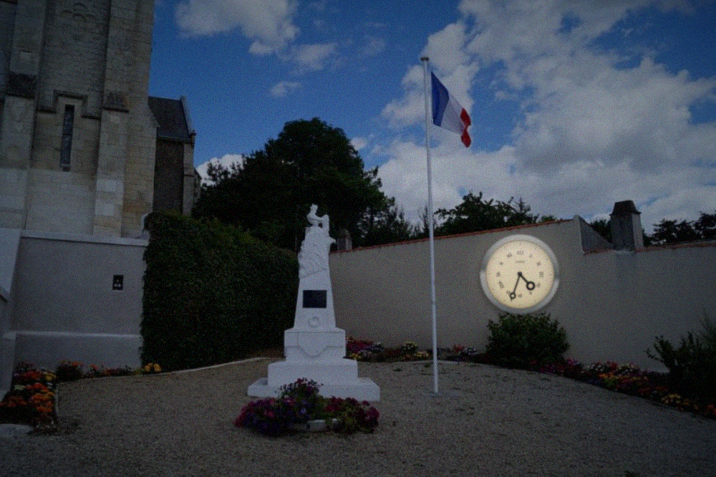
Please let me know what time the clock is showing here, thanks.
4:33
